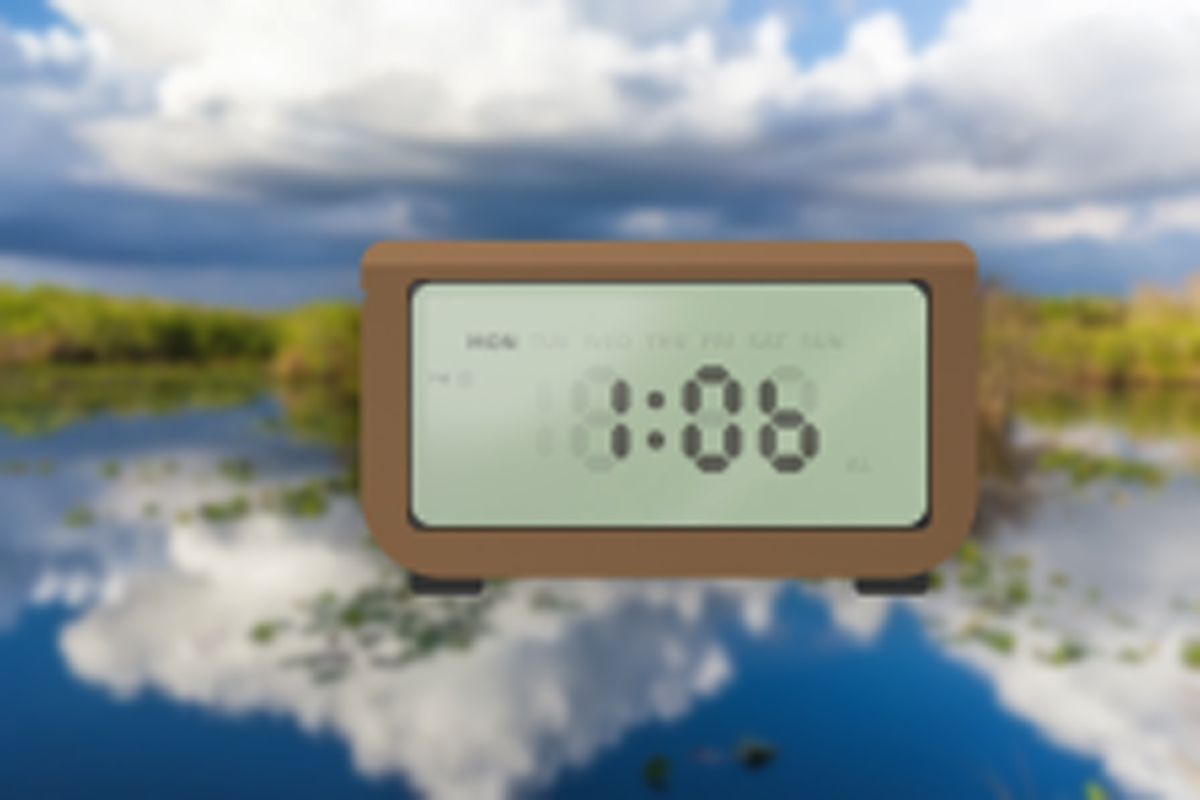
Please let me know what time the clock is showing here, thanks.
1:06
